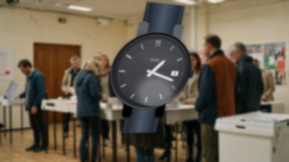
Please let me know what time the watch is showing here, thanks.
1:18
